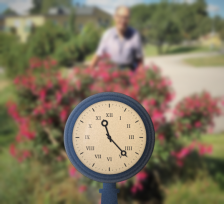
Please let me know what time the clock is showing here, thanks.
11:23
